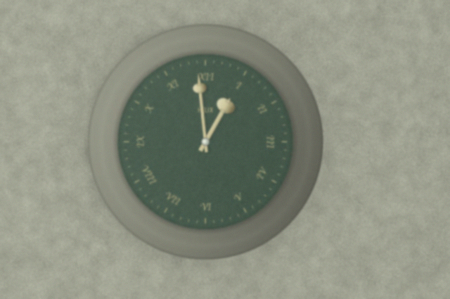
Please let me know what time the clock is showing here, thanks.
12:59
